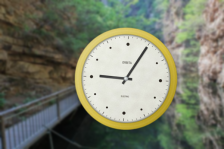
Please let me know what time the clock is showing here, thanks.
9:05
